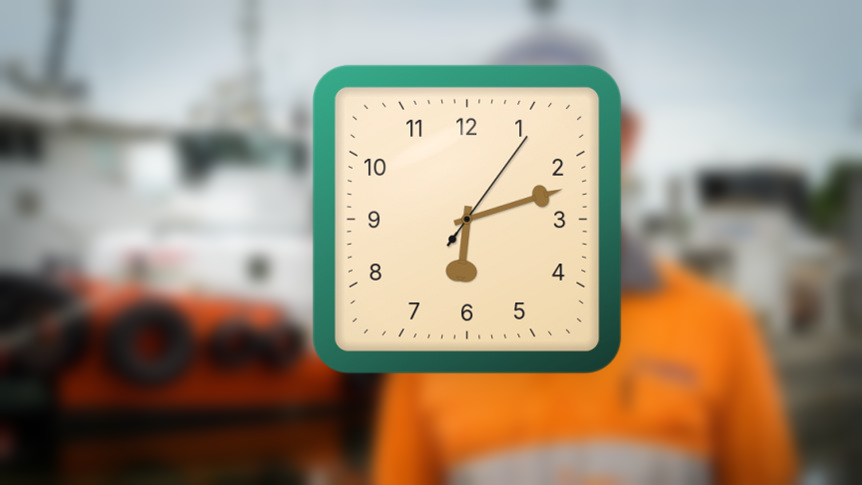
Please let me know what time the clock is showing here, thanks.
6:12:06
